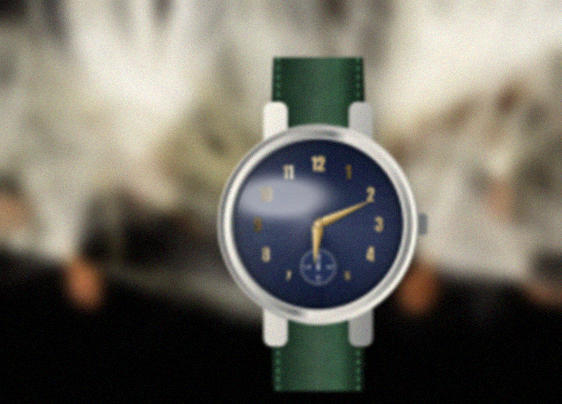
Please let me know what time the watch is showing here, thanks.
6:11
